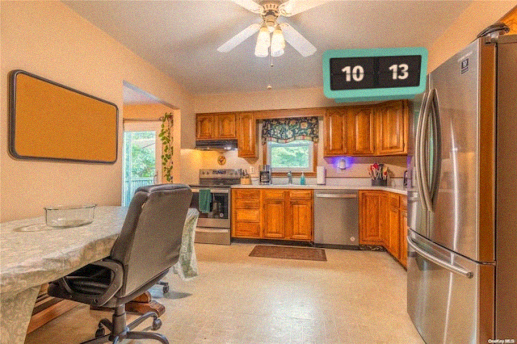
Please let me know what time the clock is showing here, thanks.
10:13
